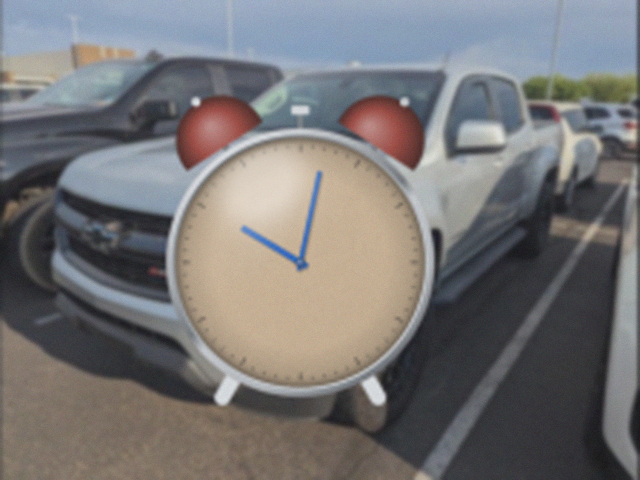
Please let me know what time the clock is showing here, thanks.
10:02
